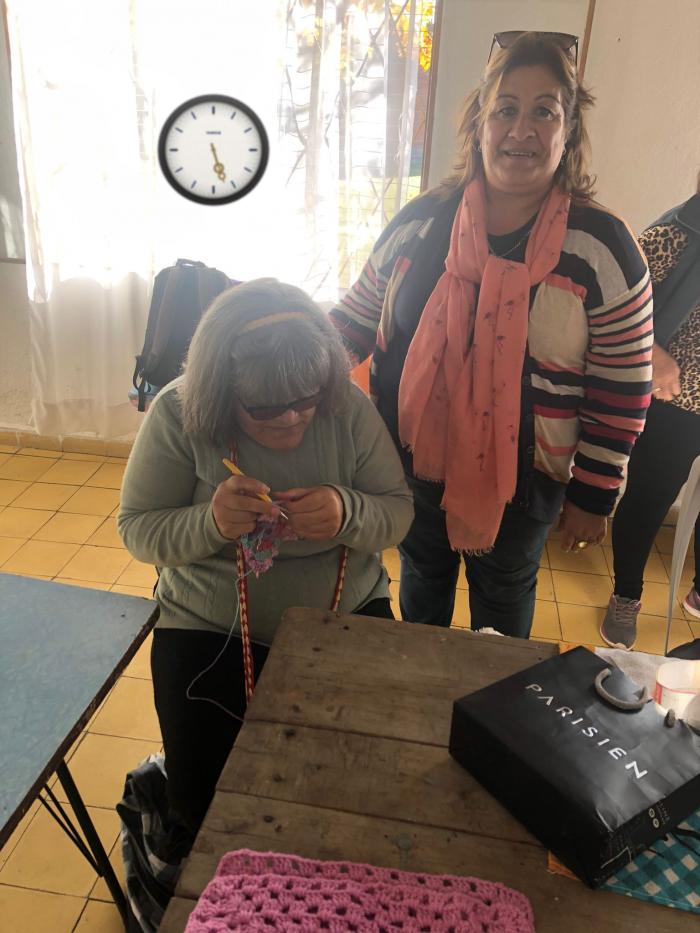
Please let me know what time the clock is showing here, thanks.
5:27
